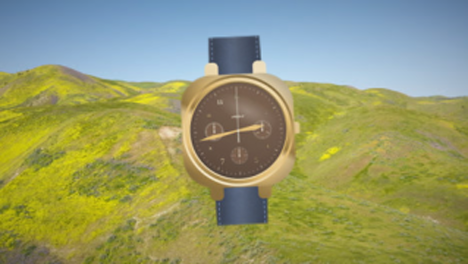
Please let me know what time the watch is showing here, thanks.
2:43
